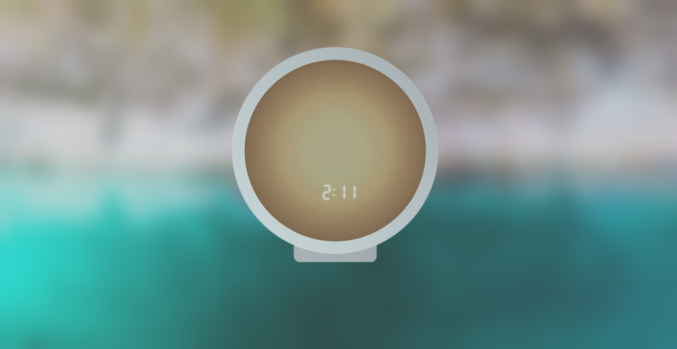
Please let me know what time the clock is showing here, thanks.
2:11
